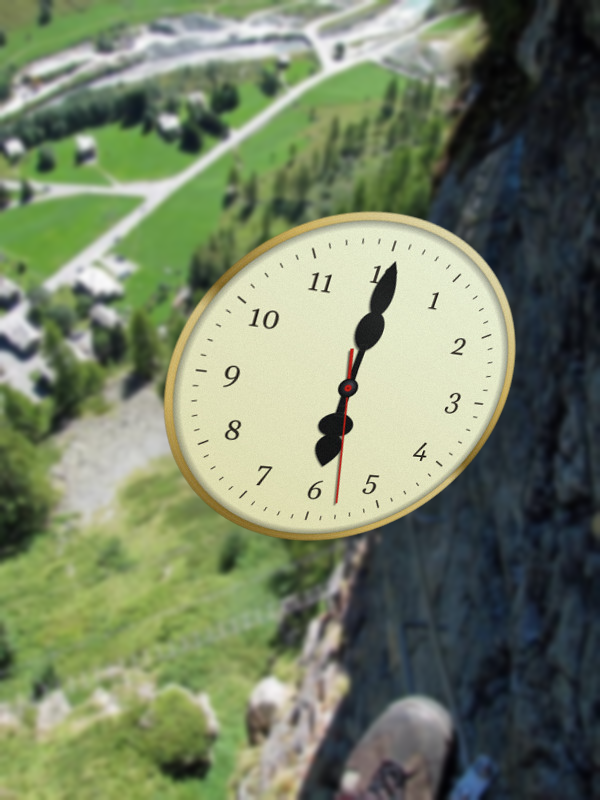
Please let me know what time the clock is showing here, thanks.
6:00:28
